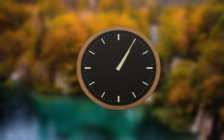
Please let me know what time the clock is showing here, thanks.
1:05
